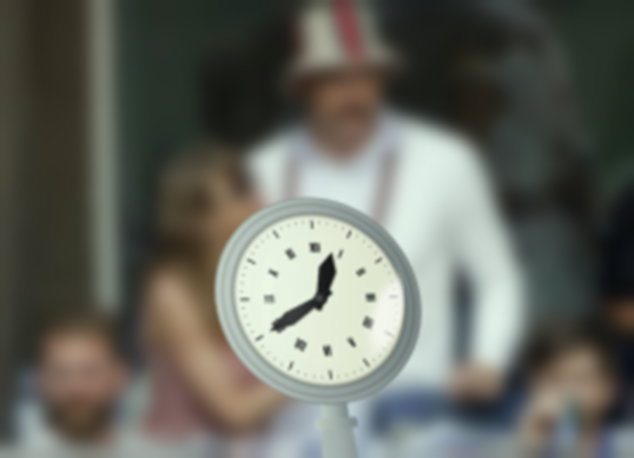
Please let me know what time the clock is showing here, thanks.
12:40
